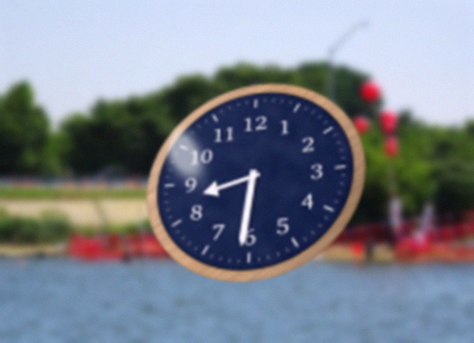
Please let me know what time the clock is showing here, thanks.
8:31
